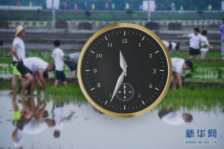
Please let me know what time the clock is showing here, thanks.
11:34
